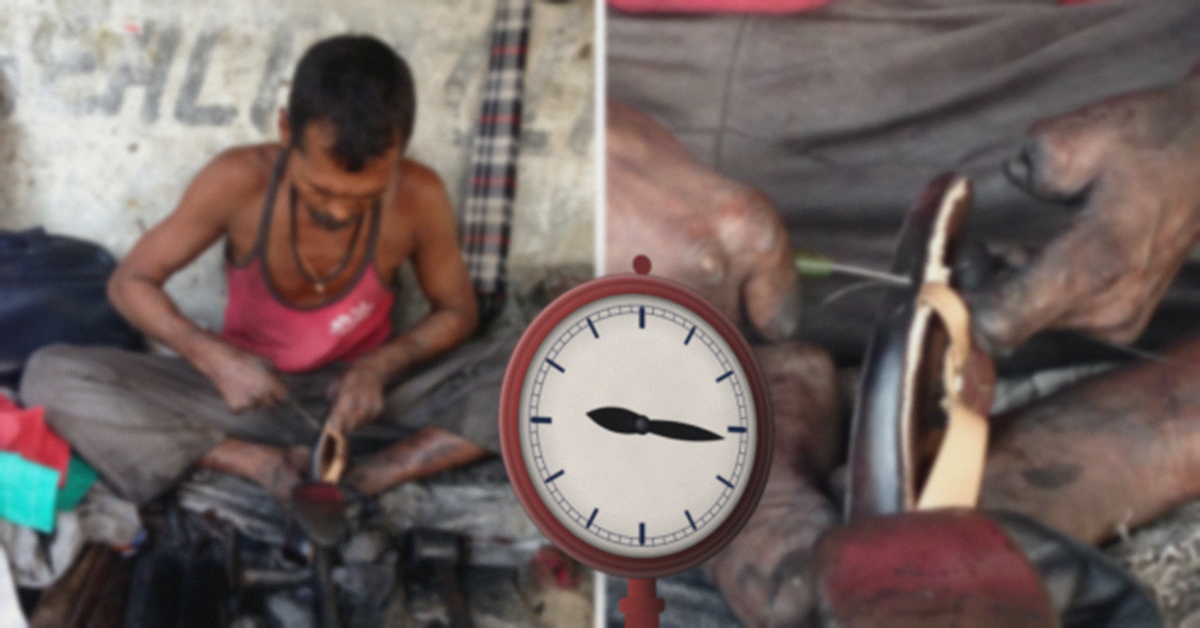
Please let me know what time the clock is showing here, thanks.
9:16
